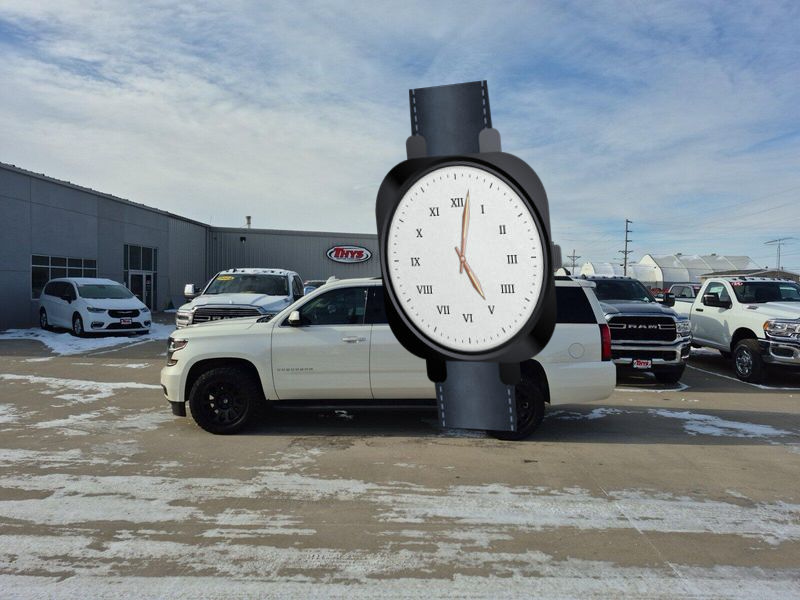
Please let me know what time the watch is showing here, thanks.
5:02
